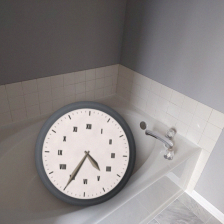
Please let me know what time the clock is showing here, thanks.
4:35
